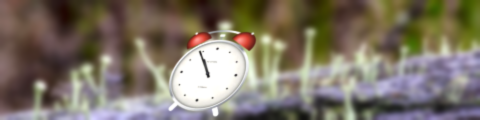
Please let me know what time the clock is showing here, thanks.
10:54
